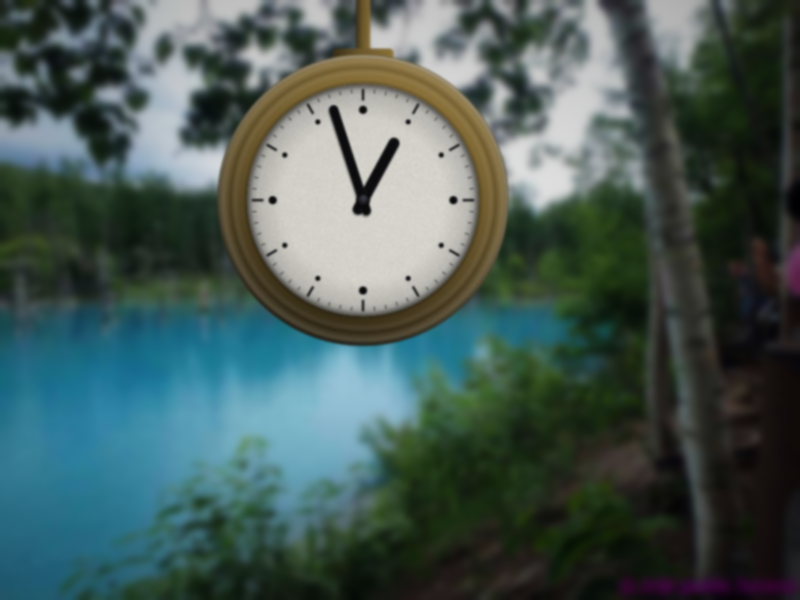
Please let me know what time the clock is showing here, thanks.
12:57
